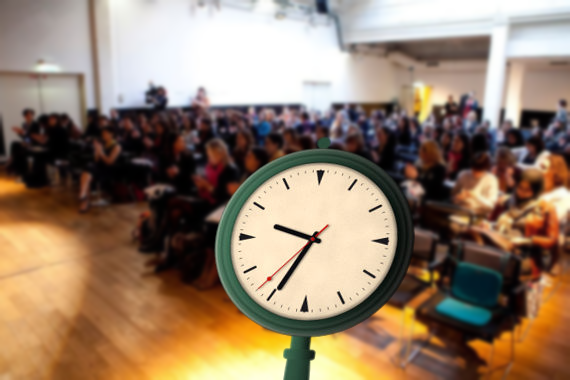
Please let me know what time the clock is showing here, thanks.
9:34:37
